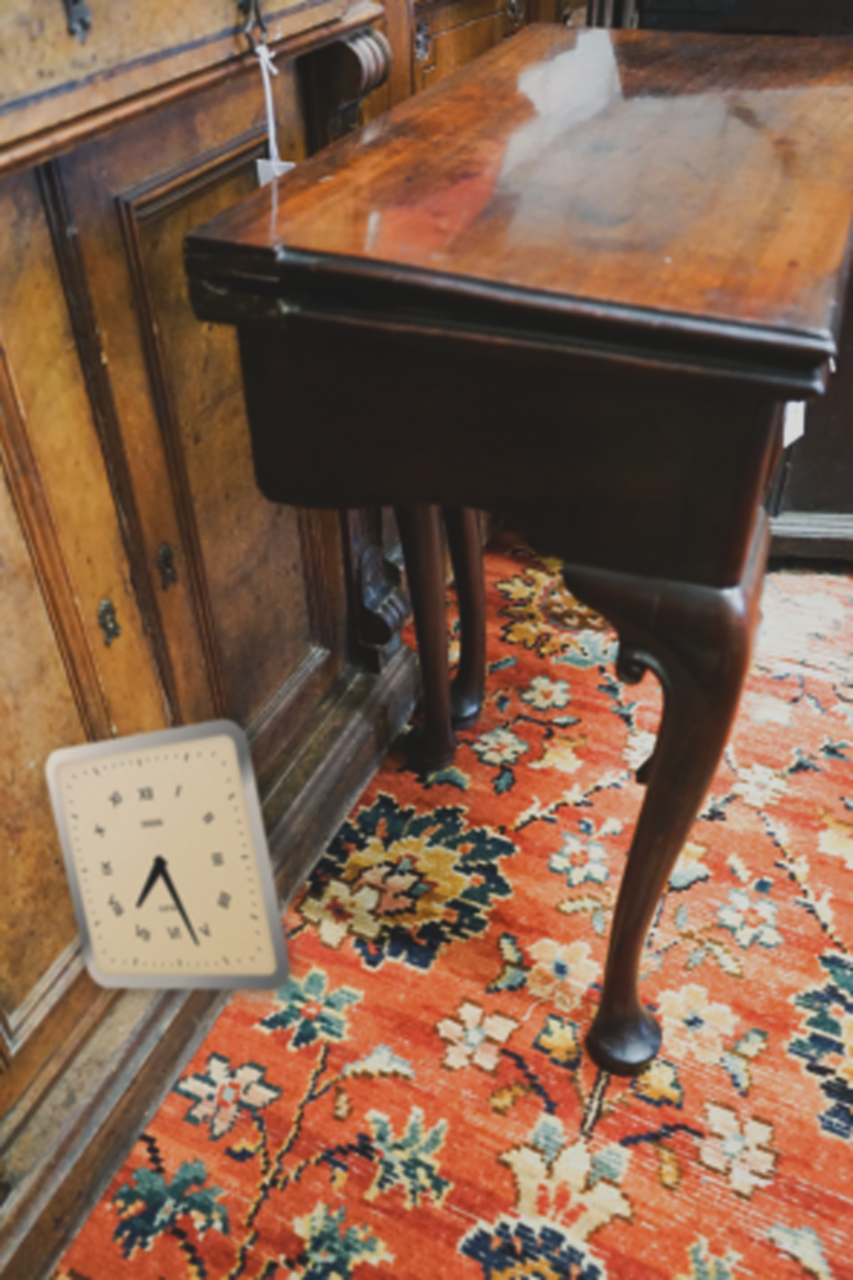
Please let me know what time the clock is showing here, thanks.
7:27
